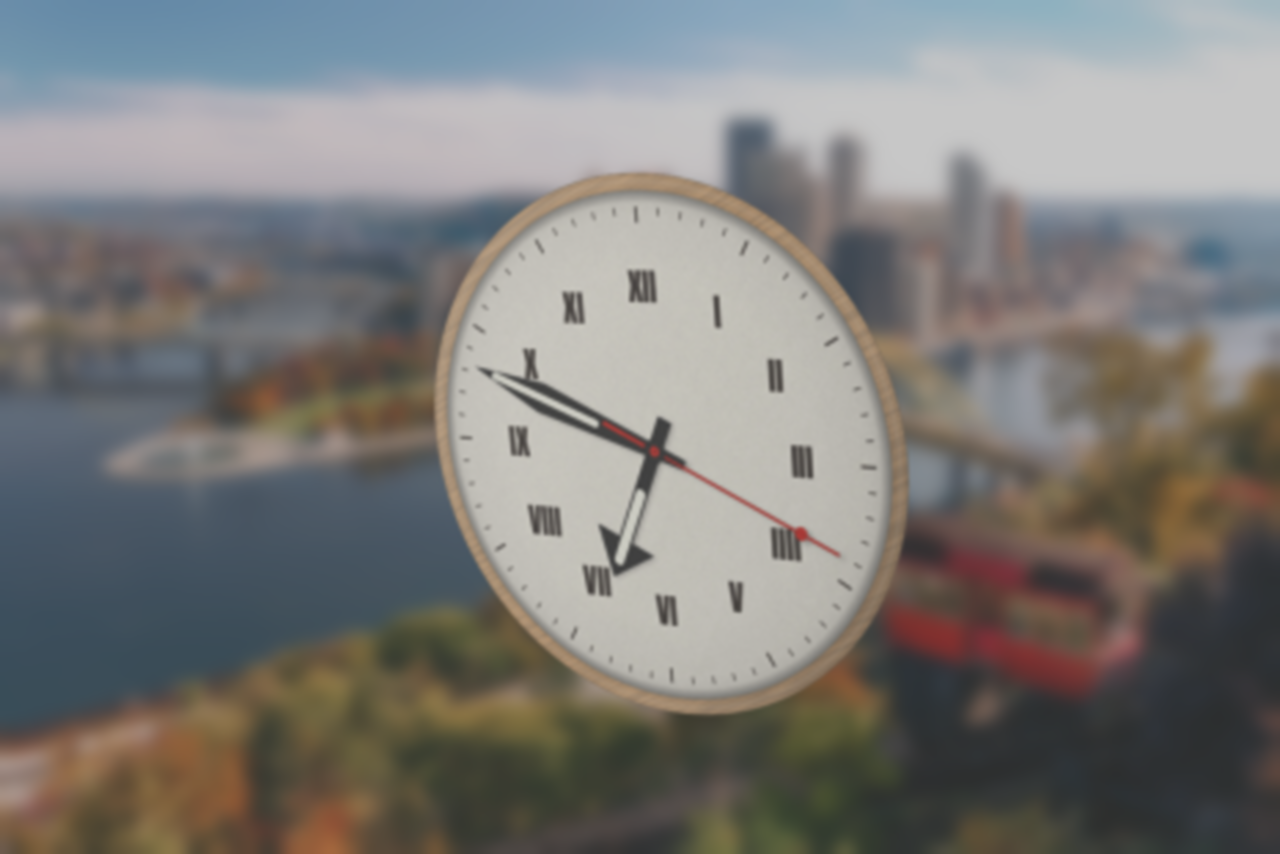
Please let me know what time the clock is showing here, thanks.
6:48:19
